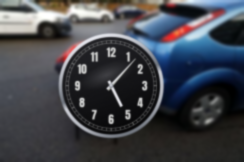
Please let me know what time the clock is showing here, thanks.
5:07
